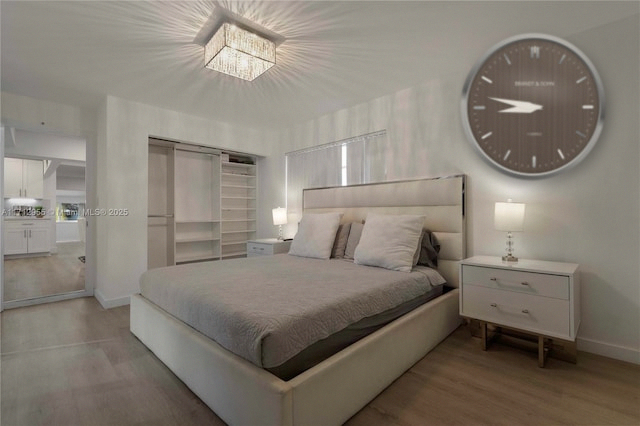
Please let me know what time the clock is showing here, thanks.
8:47
